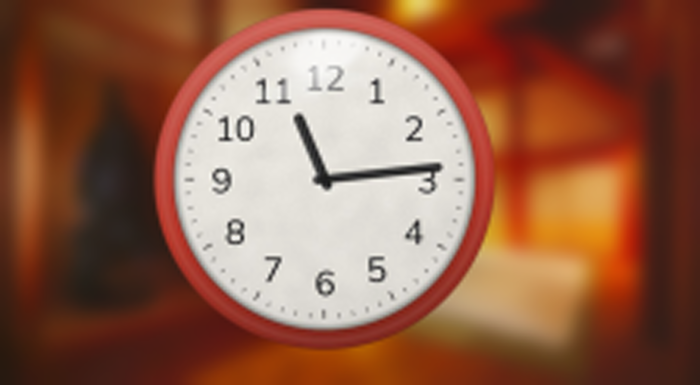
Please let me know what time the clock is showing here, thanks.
11:14
